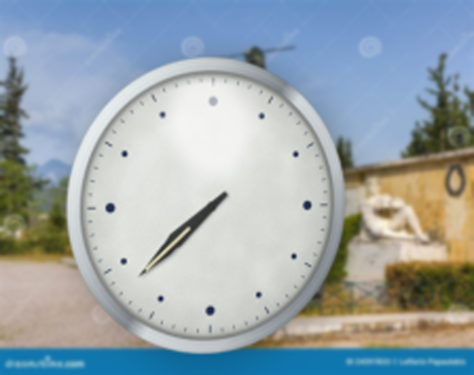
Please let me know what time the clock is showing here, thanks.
7:38
